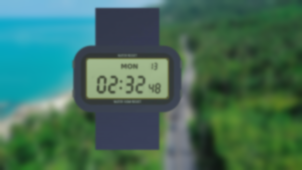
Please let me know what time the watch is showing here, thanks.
2:32:48
